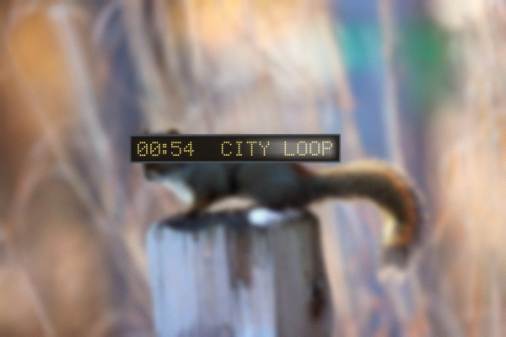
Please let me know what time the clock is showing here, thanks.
0:54
